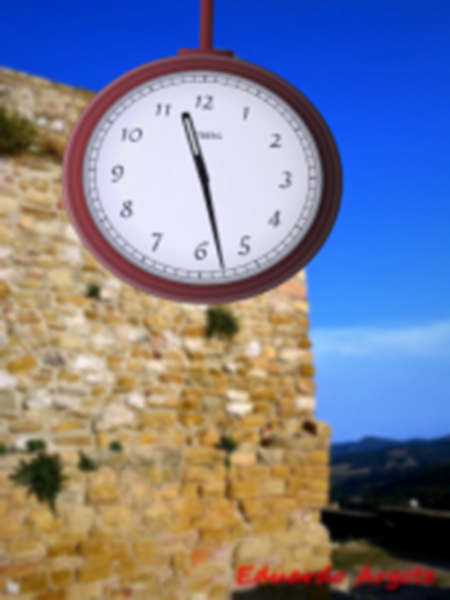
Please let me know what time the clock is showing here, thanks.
11:28
